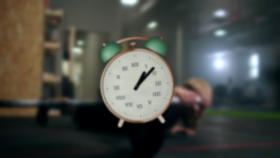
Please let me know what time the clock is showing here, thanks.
1:08
